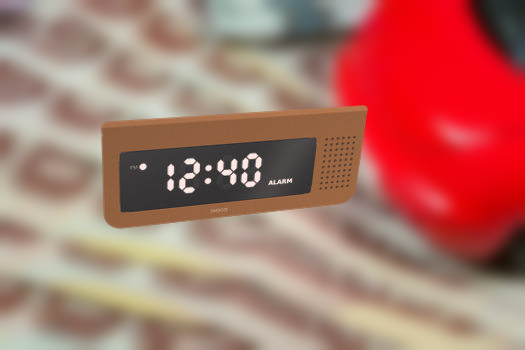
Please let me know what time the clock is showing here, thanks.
12:40
